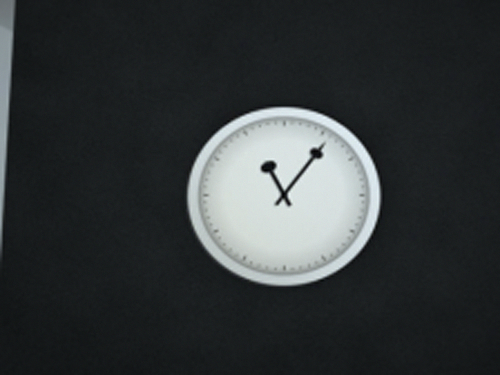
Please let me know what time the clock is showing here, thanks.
11:06
